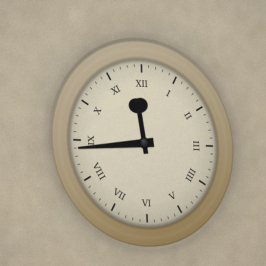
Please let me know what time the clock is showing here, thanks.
11:44
